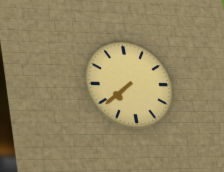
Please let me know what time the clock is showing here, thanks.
7:39
